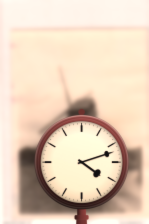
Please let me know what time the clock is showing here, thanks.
4:12
